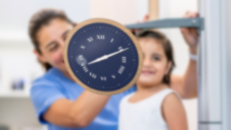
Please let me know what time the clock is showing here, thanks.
8:11
